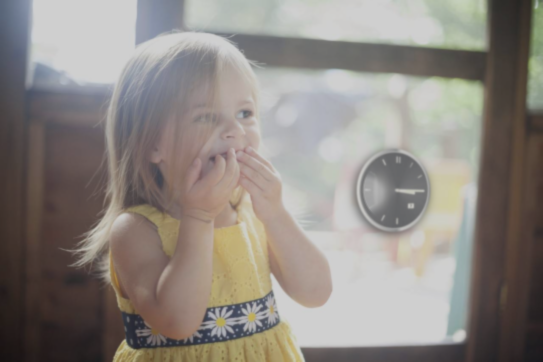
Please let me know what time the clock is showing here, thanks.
3:15
